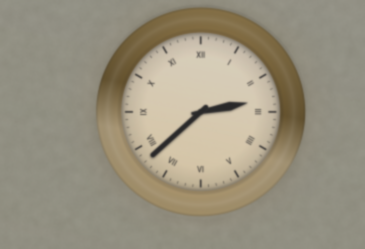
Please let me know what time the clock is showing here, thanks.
2:38
